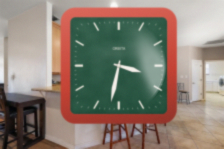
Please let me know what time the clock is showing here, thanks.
3:32
